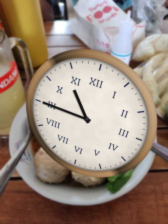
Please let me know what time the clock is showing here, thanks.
10:45
